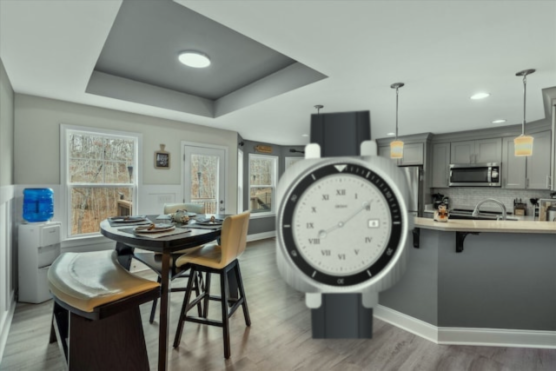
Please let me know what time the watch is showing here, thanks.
8:09
